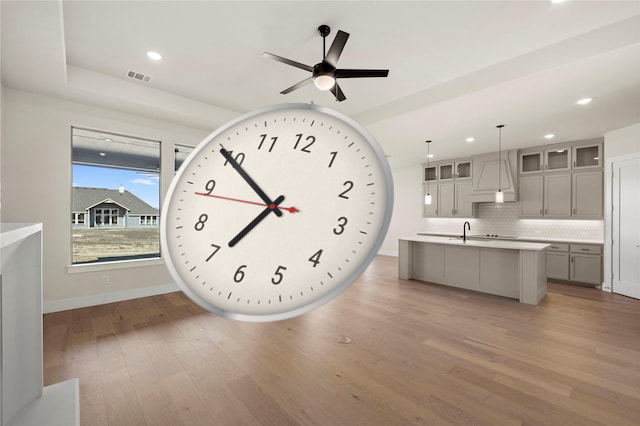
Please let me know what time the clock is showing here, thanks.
6:49:44
